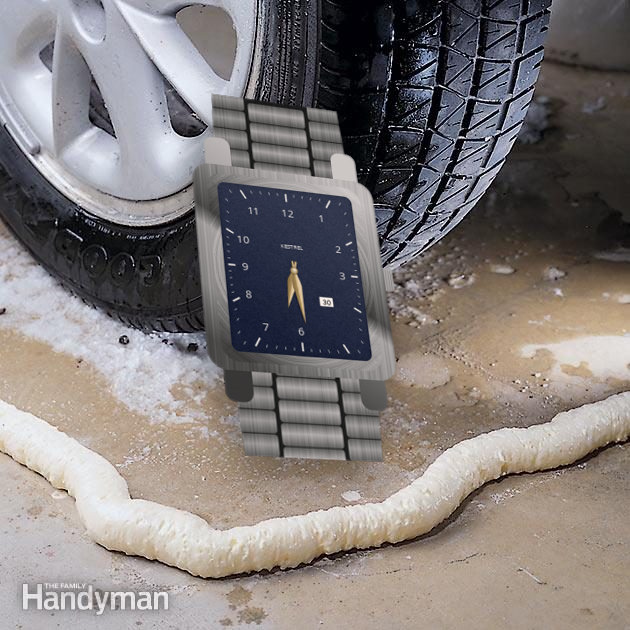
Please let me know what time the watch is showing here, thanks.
6:29
